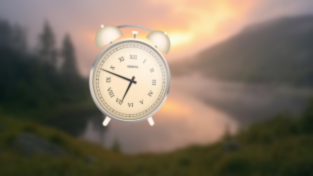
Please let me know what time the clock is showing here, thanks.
6:48
